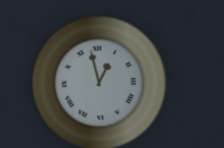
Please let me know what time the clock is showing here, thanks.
12:58
